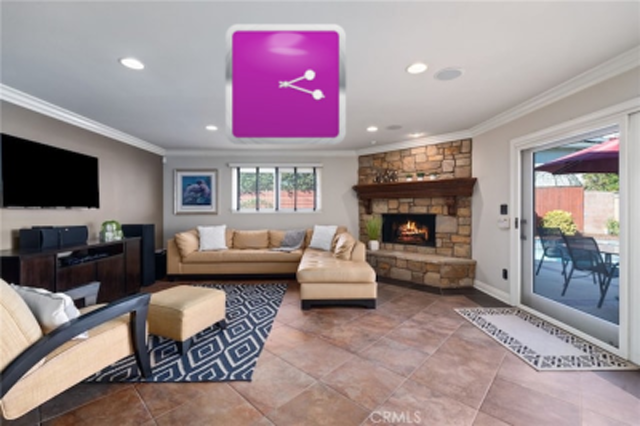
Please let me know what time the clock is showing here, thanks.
2:18
